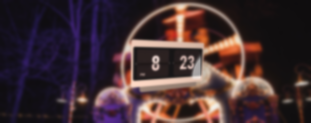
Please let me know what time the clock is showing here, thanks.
8:23
